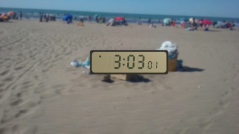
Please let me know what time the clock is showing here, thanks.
3:03:01
